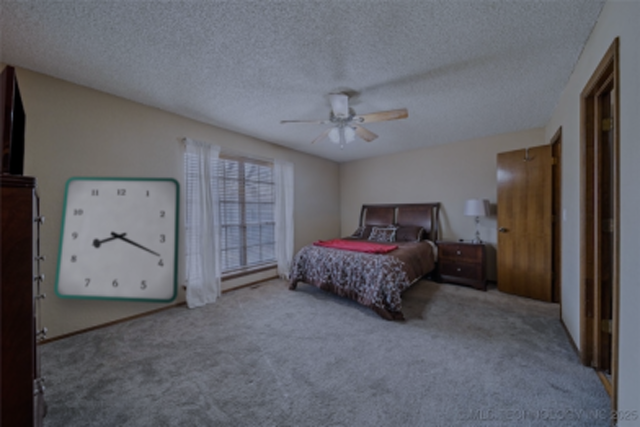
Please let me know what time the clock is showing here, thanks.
8:19
